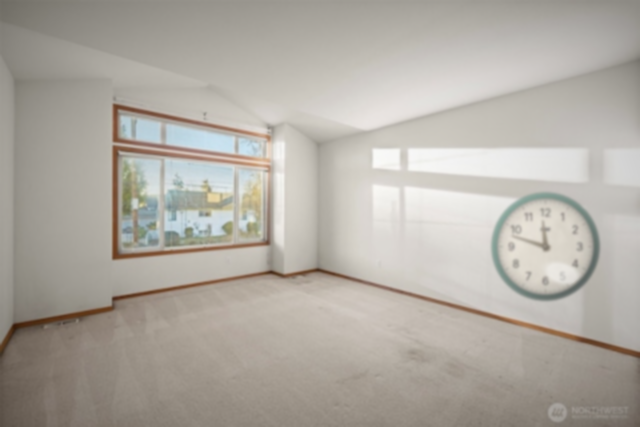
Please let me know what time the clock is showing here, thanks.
11:48
